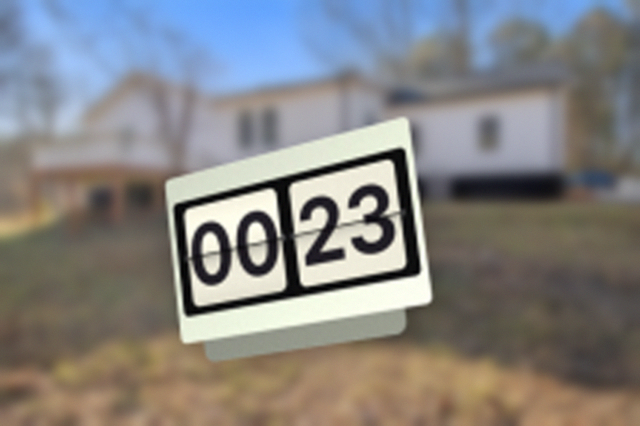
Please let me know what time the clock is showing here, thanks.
0:23
